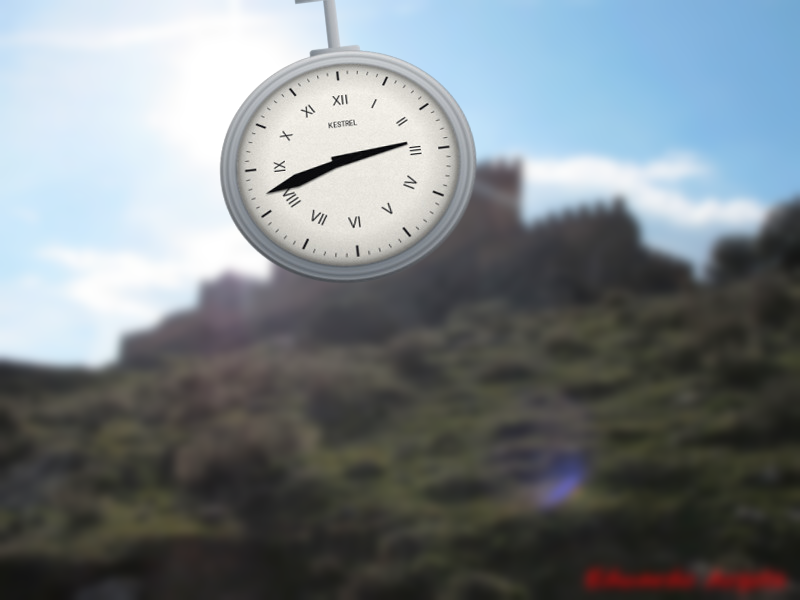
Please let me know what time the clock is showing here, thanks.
2:42
